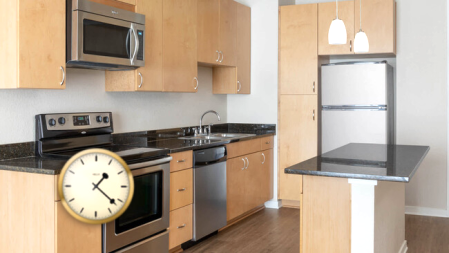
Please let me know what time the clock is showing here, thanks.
1:22
